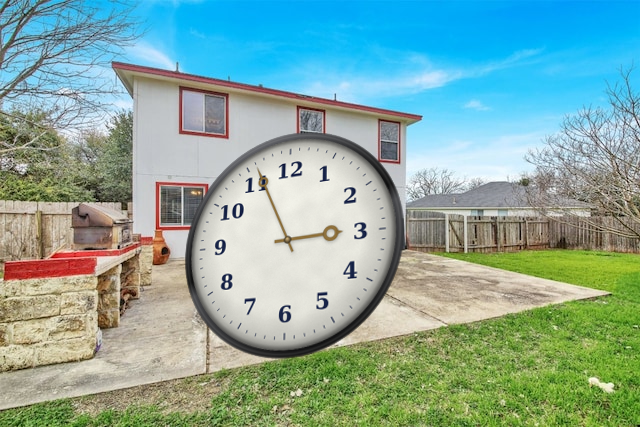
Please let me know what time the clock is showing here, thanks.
2:56
